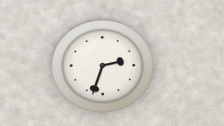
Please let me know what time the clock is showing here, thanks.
2:33
